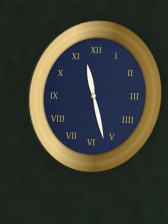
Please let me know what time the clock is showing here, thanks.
11:27
